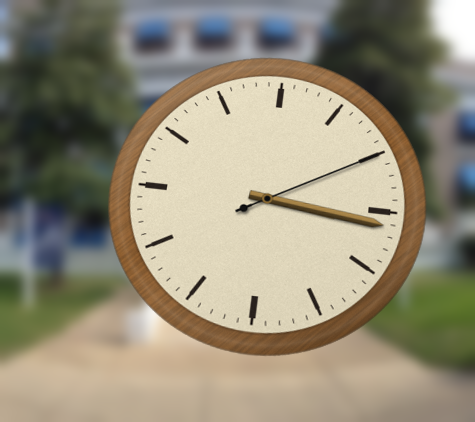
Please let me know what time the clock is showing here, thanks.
3:16:10
